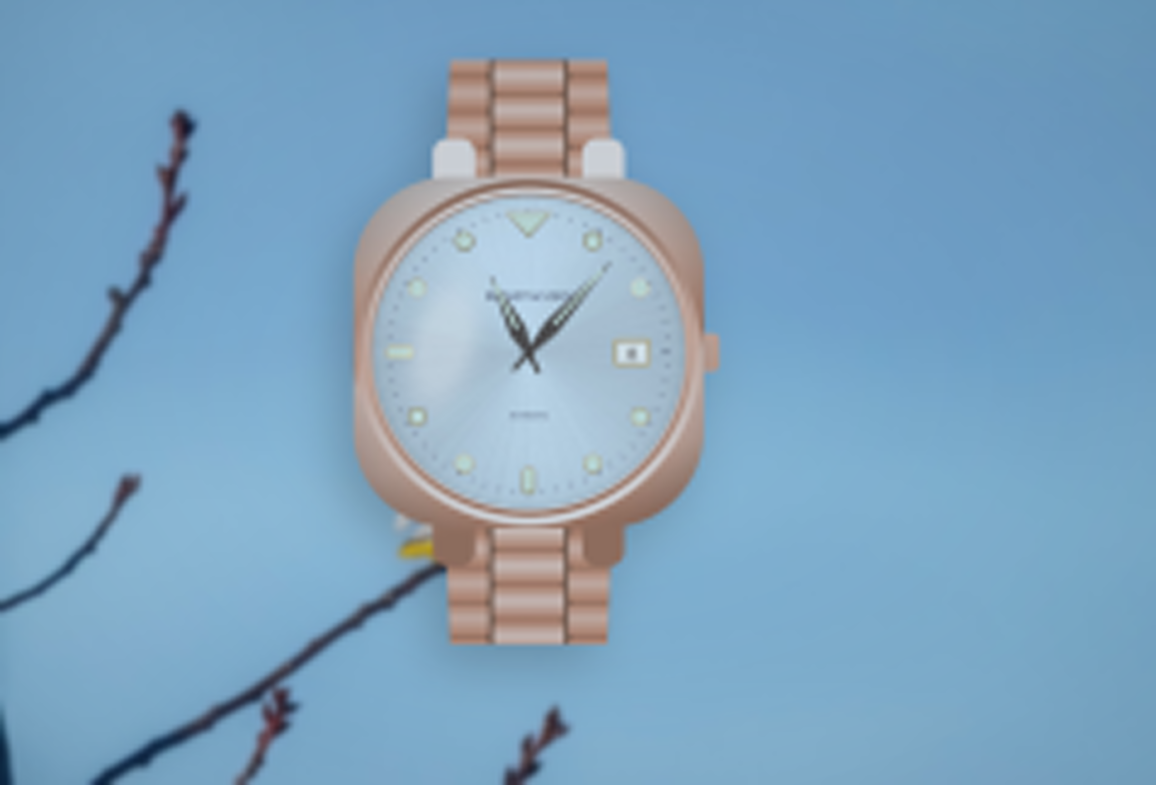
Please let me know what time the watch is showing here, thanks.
11:07
